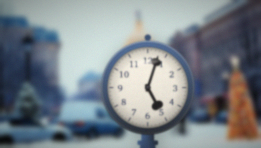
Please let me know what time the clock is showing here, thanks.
5:03
